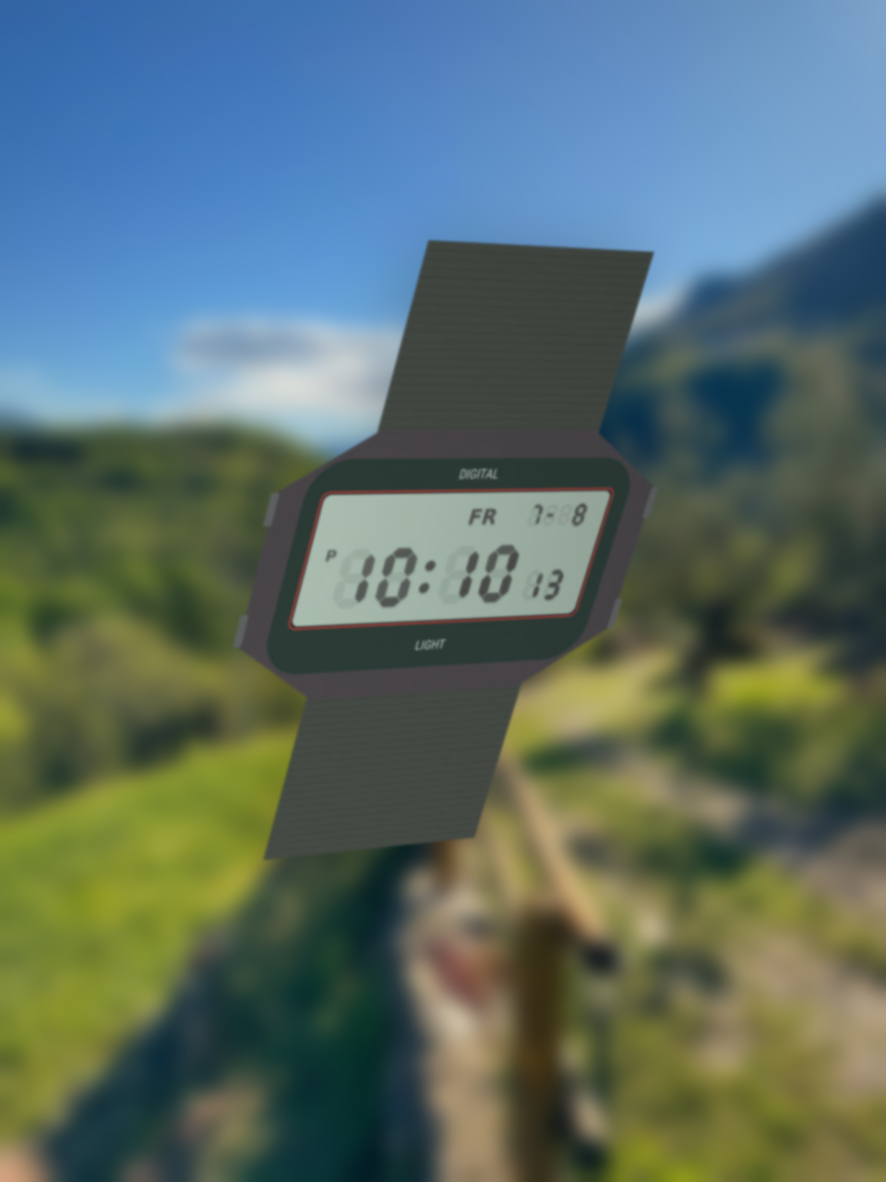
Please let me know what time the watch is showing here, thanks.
10:10:13
